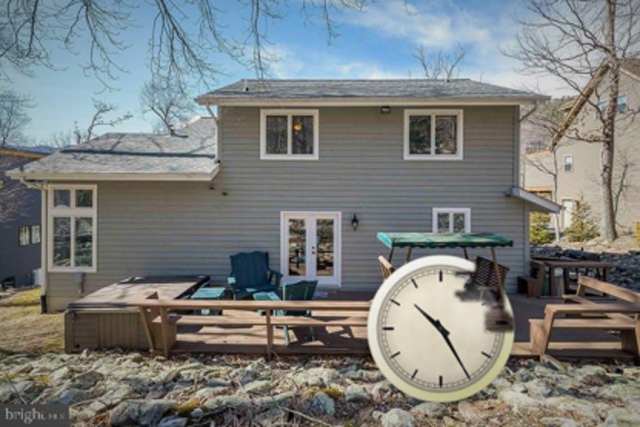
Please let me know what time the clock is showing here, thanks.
10:25
